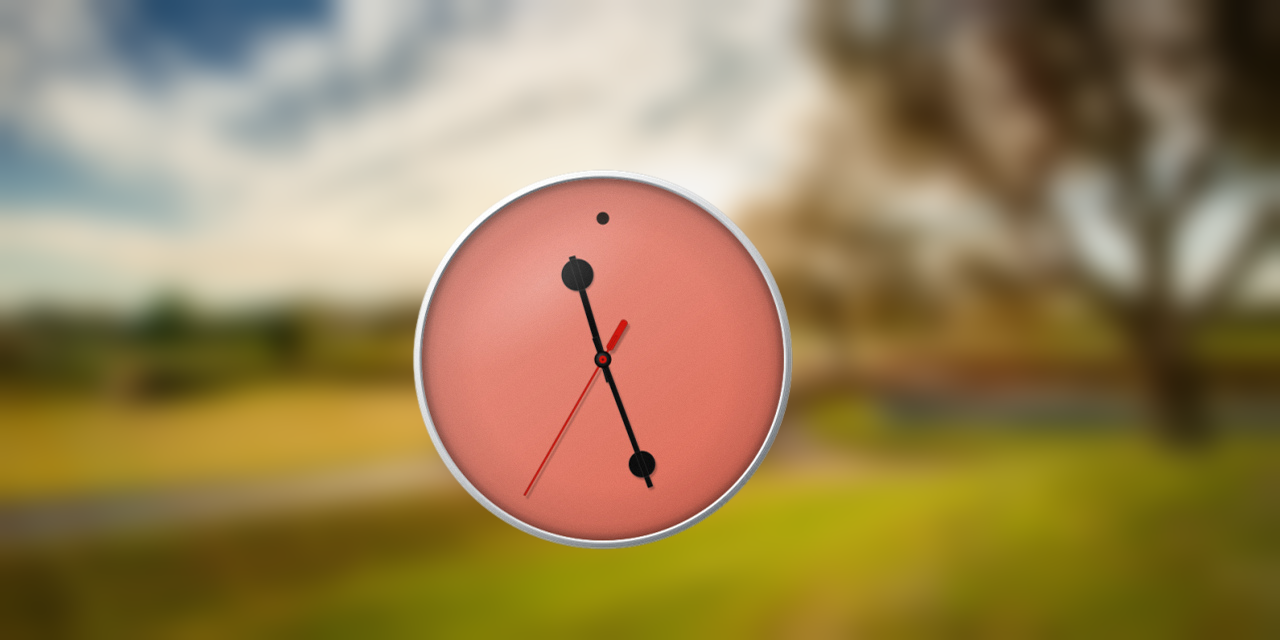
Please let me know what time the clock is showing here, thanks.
11:26:35
